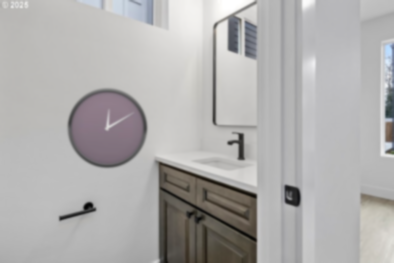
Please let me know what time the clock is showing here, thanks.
12:10
